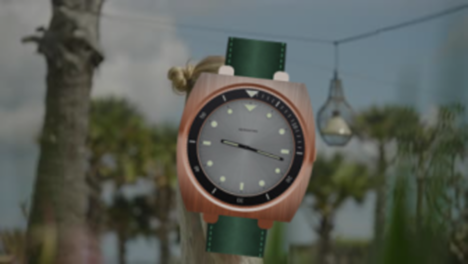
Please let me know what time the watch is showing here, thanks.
9:17
